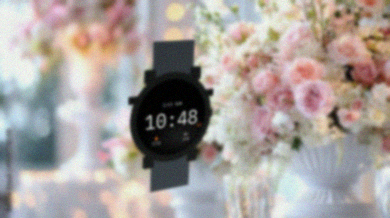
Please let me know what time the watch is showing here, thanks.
10:48
